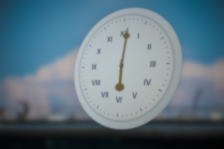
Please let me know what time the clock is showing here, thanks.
6:01
